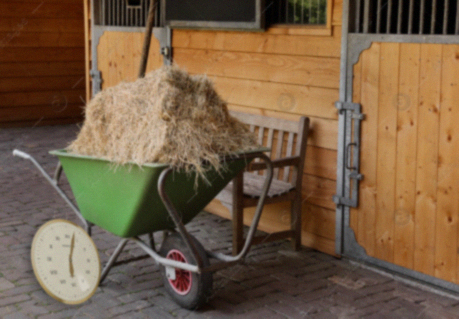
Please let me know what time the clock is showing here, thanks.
6:03
